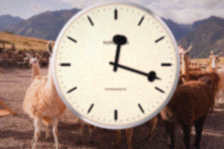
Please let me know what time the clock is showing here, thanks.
12:18
